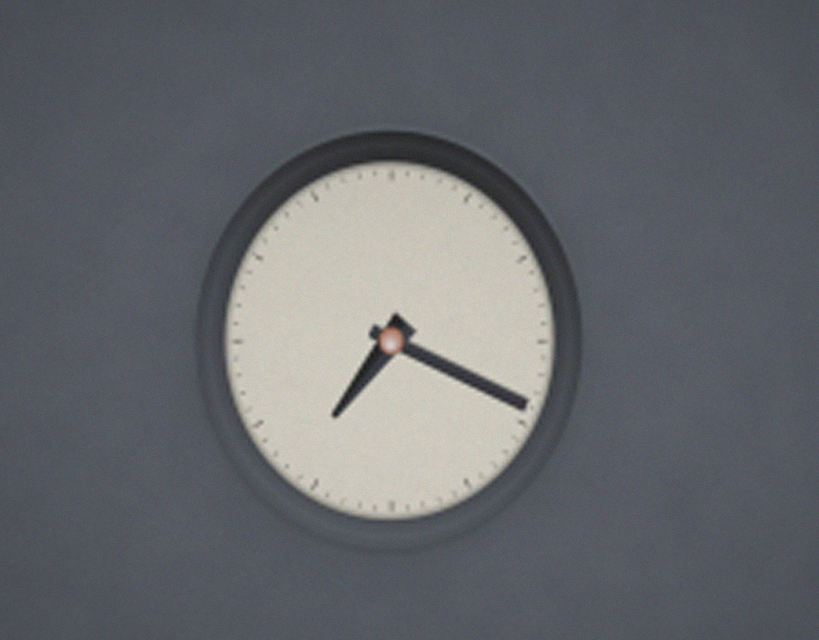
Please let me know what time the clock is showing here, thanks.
7:19
